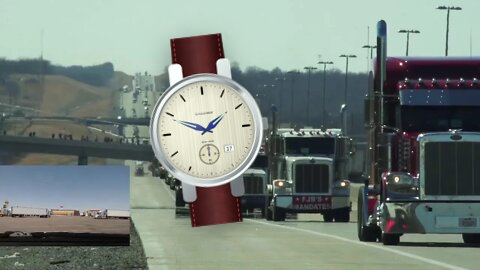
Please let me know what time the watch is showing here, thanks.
1:49
